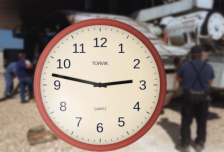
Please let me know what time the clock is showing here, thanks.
2:47
